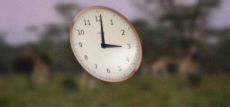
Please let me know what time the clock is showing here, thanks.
3:01
